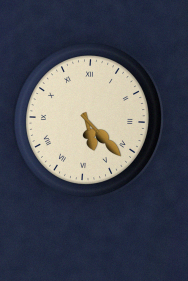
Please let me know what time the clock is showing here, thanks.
5:22
